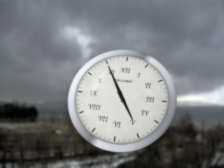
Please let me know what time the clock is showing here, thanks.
4:55
